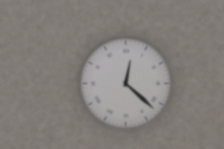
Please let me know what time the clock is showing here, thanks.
12:22
